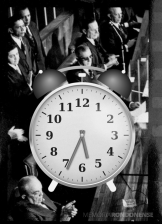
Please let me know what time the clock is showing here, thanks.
5:34
